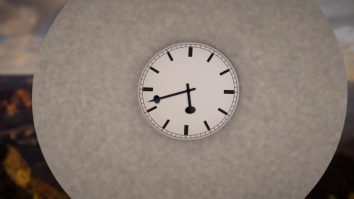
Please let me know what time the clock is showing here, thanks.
5:42
